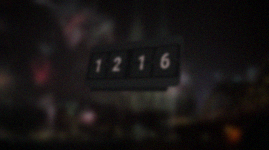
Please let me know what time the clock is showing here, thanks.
12:16
